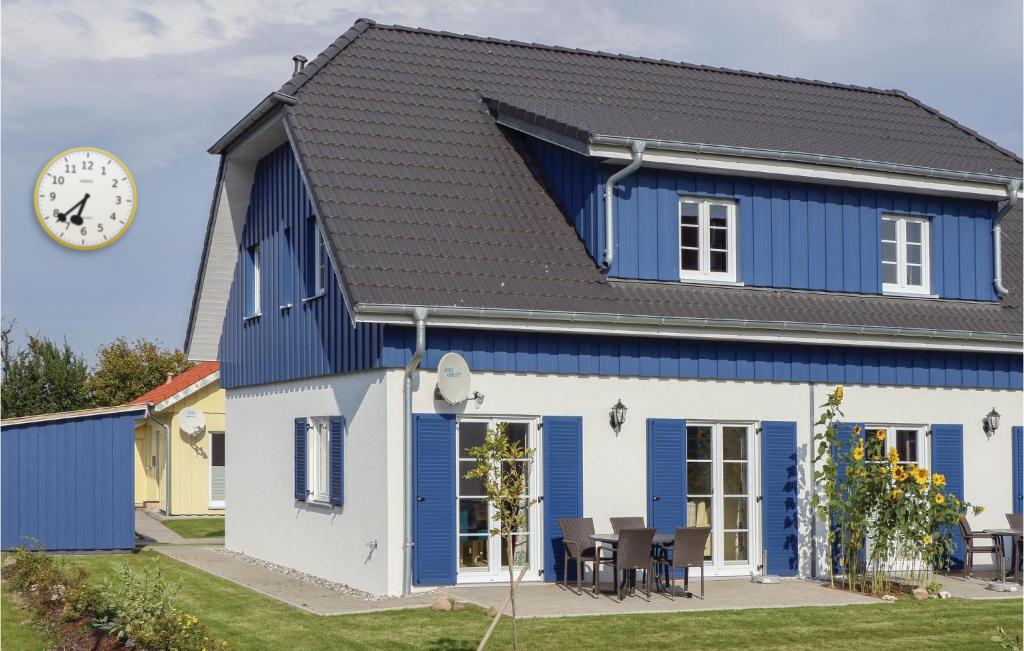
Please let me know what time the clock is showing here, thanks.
6:38
